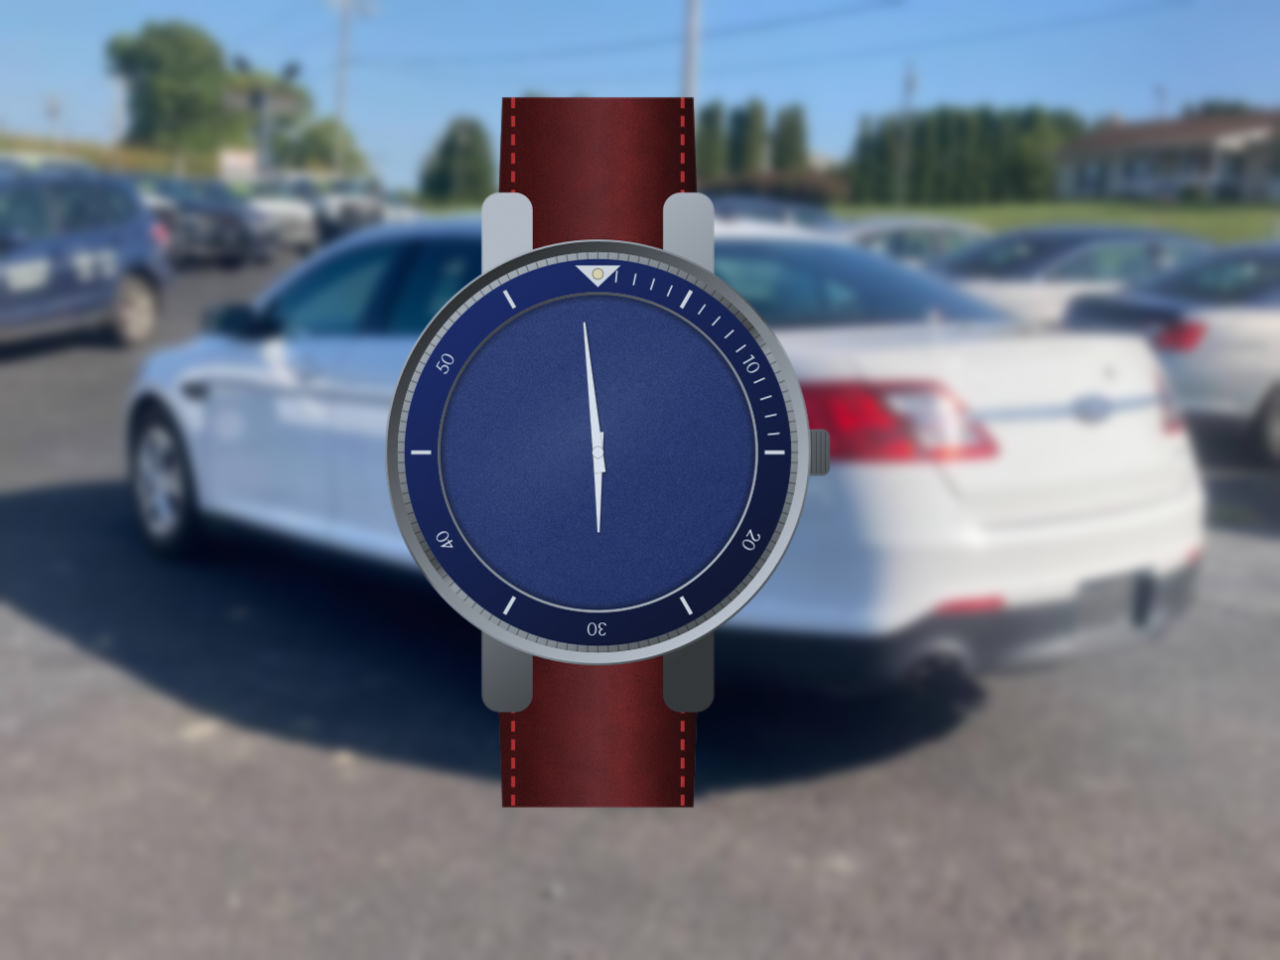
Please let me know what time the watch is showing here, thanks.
5:59
